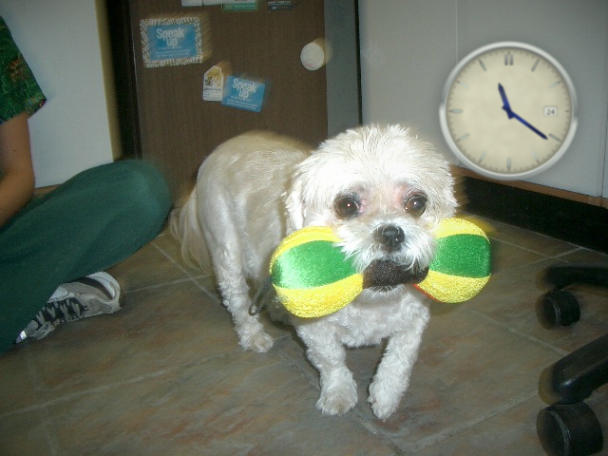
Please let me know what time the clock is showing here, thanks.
11:21
